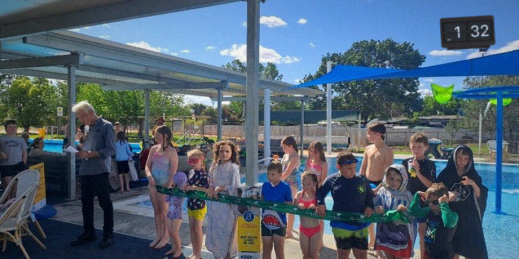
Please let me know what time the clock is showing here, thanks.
1:32
